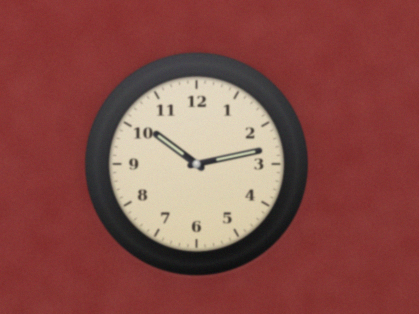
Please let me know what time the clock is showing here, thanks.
10:13
